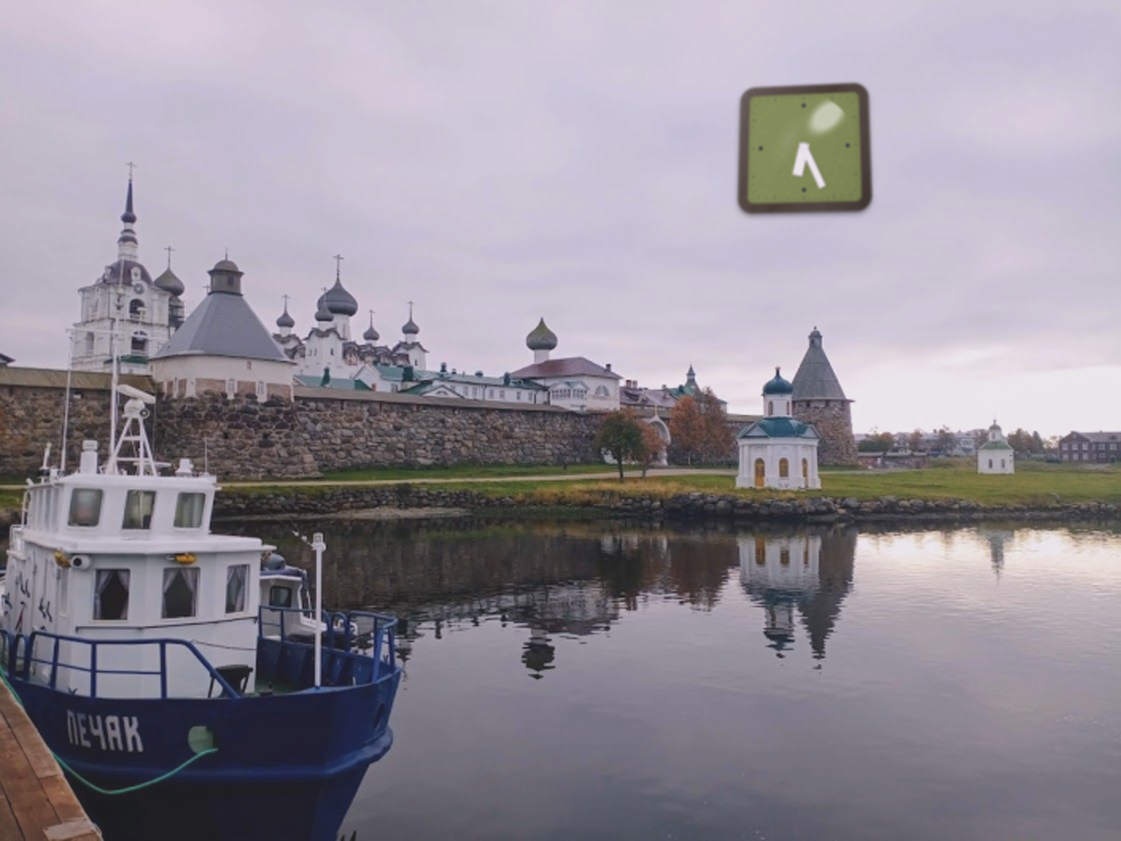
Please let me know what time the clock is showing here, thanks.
6:26
